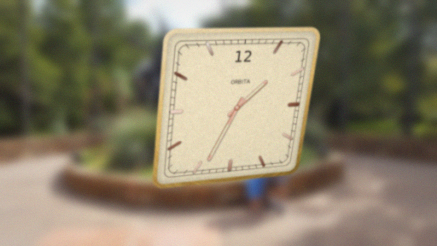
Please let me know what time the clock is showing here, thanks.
1:34
